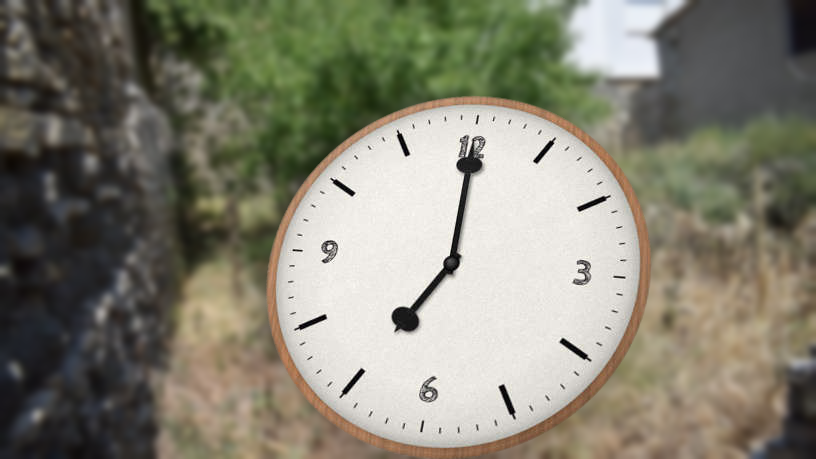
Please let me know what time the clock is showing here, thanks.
7:00
